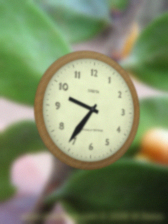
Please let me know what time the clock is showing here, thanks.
9:36
